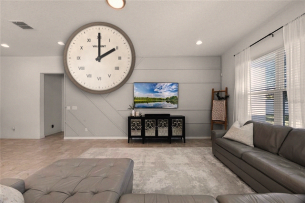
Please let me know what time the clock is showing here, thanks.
2:00
